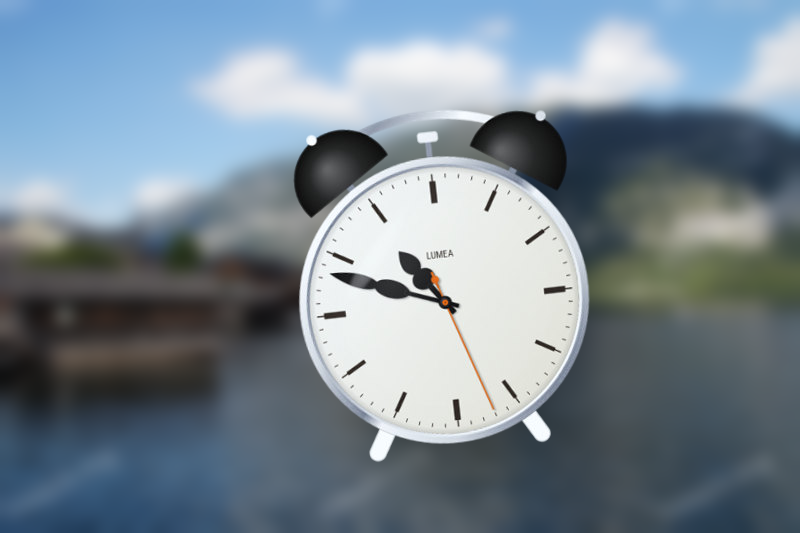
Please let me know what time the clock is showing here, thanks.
10:48:27
